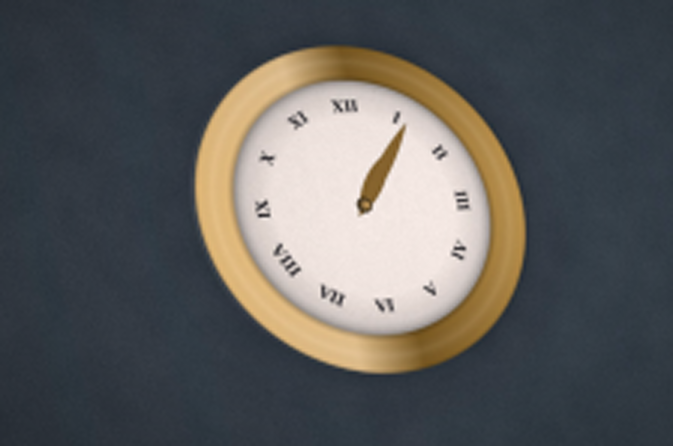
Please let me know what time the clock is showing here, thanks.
1:06
